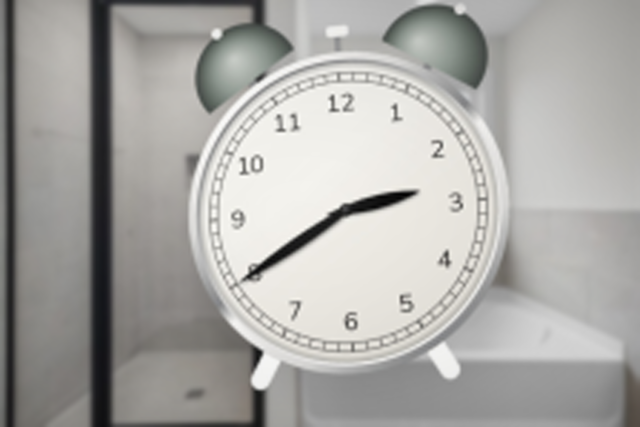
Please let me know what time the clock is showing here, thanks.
2:40
